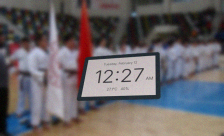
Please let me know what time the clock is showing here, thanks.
12:27
